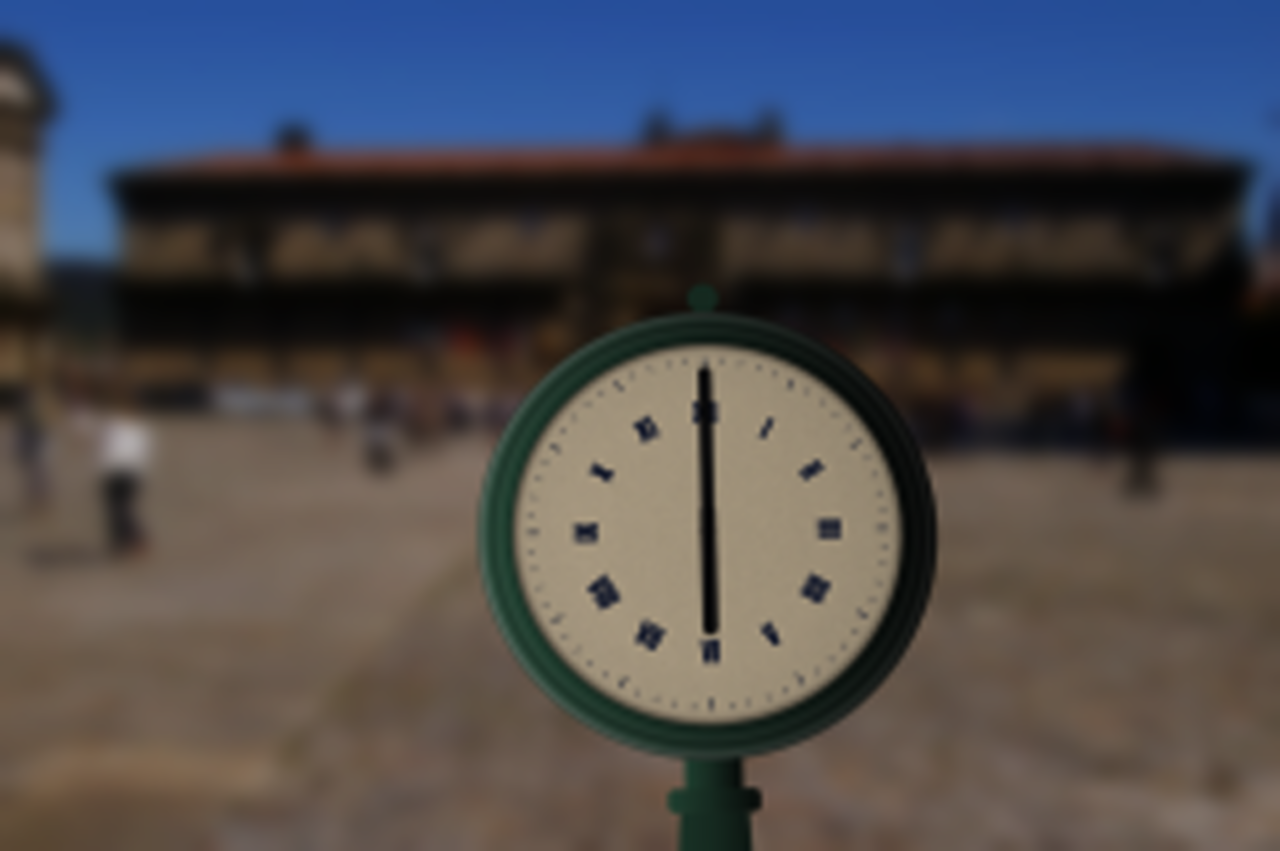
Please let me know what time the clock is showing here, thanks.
6:00
